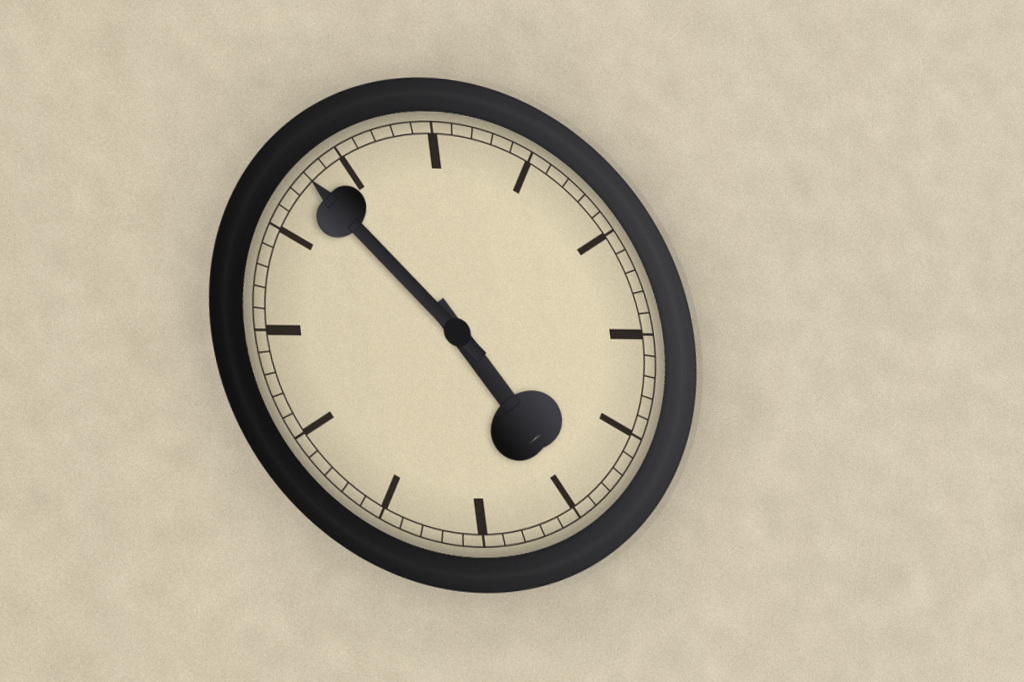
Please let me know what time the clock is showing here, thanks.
4:53
